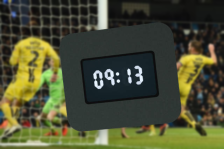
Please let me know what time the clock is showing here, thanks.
9:13
